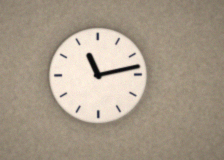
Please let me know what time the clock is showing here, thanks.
11:13
